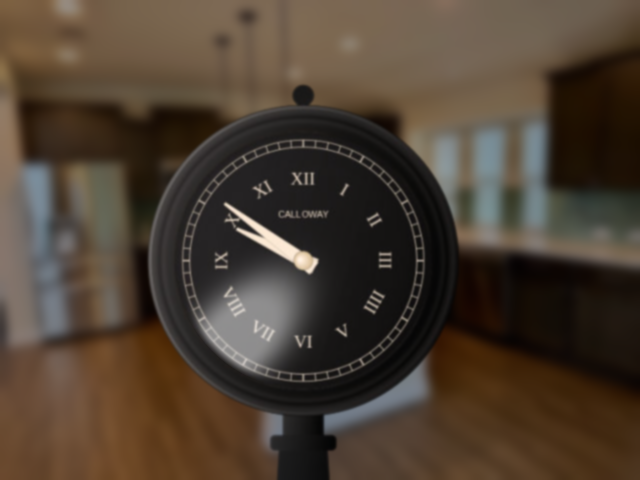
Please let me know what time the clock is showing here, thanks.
9:51
